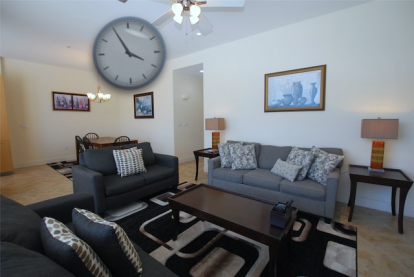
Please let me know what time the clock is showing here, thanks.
3:55
